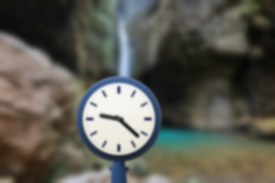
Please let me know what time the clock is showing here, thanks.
9:22
